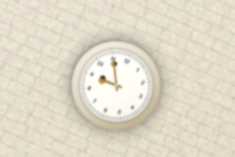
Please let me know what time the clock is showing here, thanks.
8:55
